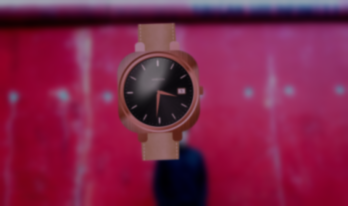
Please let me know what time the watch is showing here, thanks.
3:31
